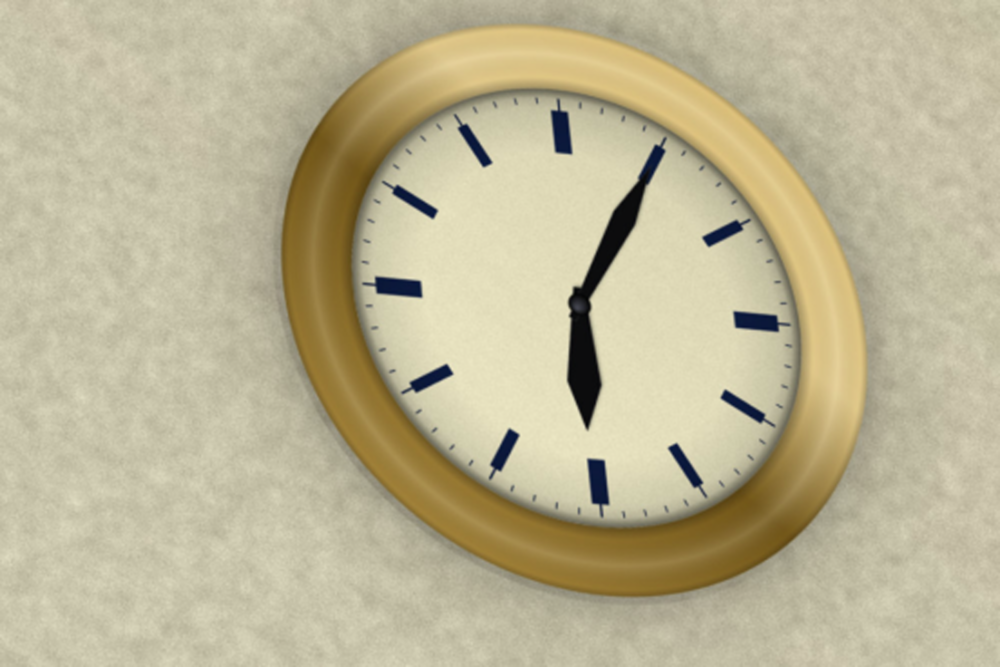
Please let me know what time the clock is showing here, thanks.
6:05
